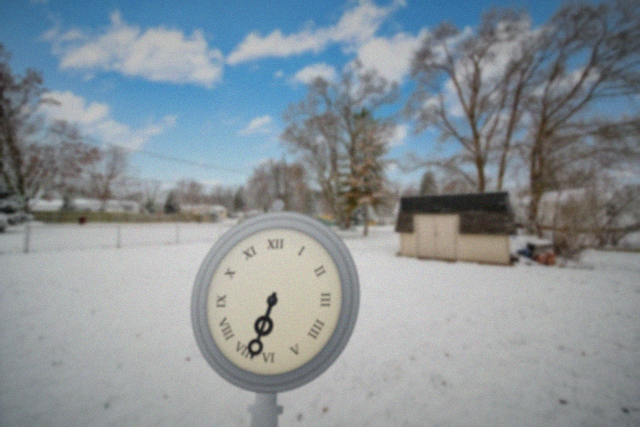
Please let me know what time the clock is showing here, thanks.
6:33
